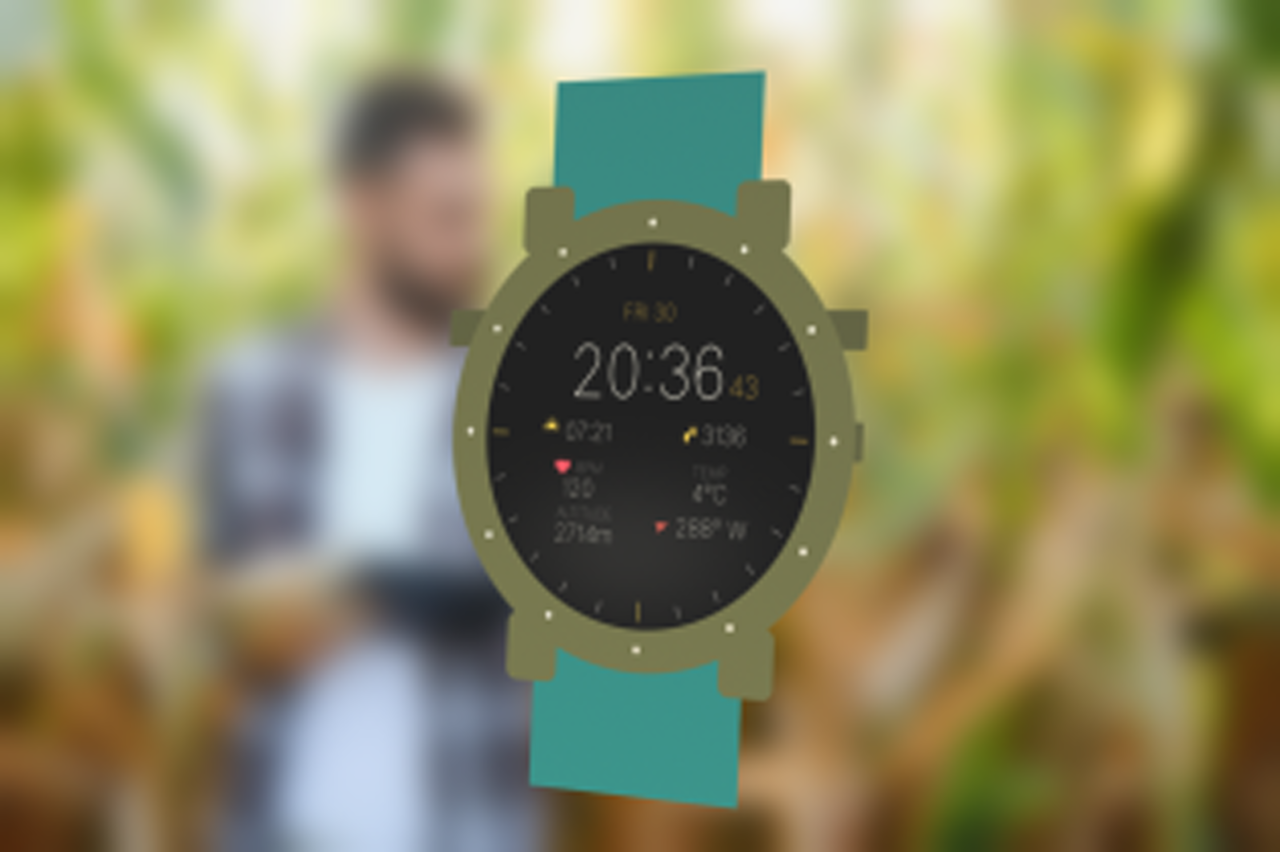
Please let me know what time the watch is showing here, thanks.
20:36
